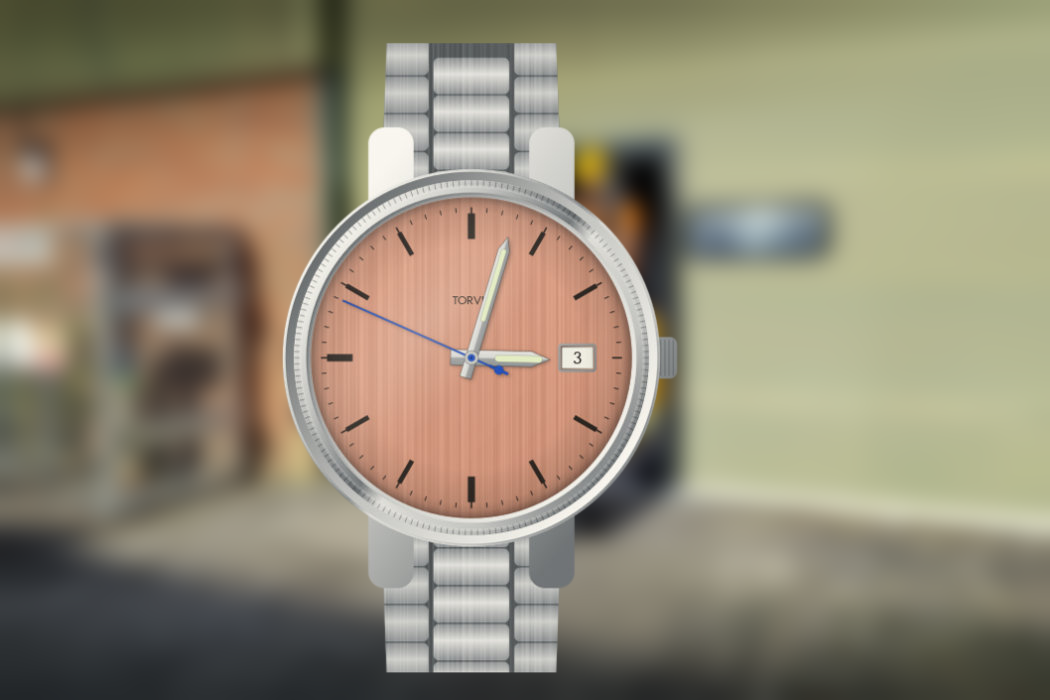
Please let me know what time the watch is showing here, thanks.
3:02:49
